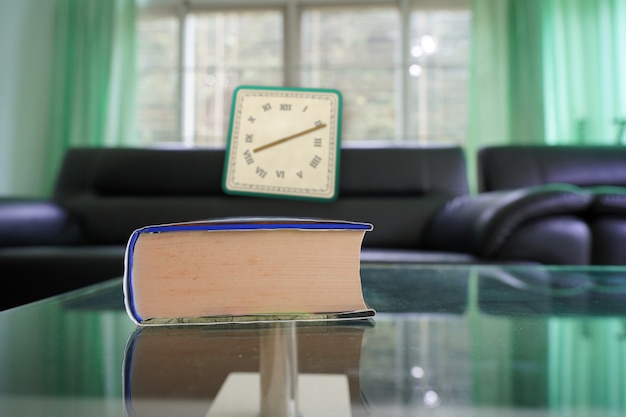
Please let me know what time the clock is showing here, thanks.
8:11
